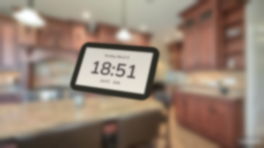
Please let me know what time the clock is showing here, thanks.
18:51
